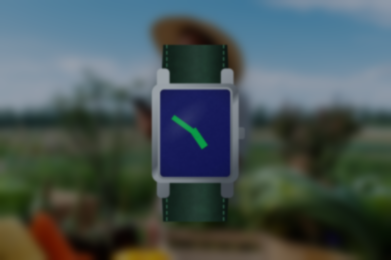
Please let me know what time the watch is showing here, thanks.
4:51
